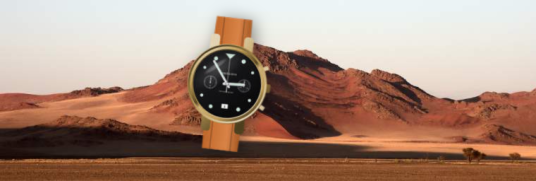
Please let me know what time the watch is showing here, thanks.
2:54
